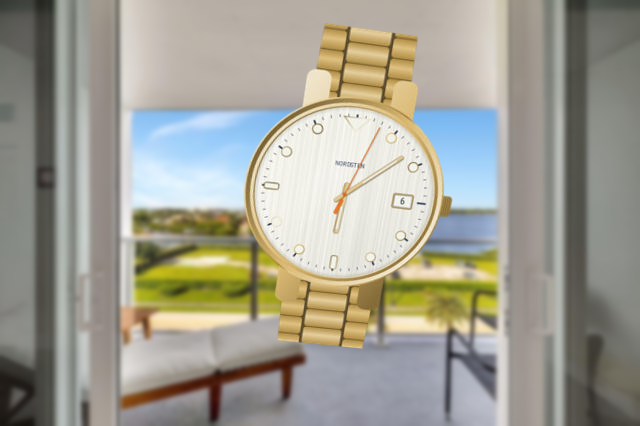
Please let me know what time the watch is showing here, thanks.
6:08:03
